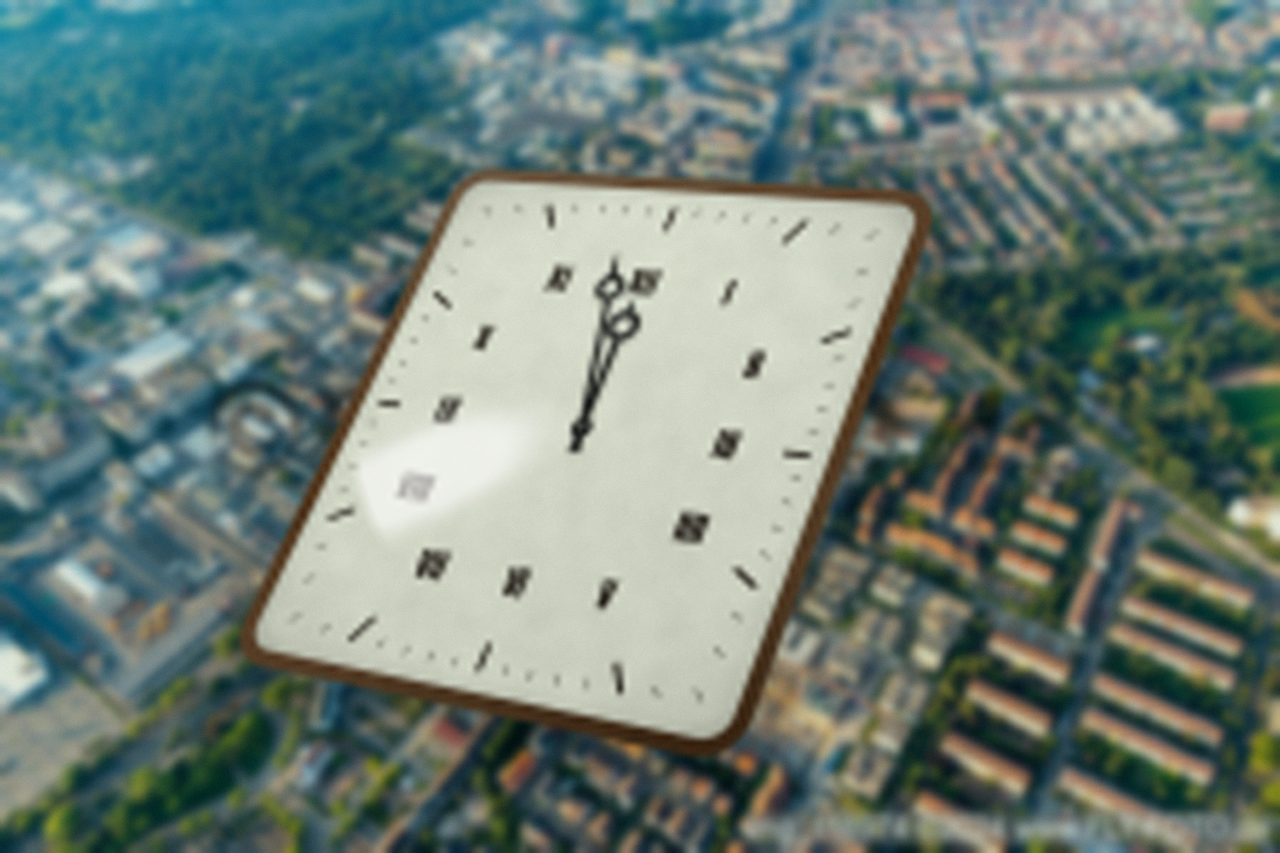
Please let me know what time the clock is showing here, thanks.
11:58
